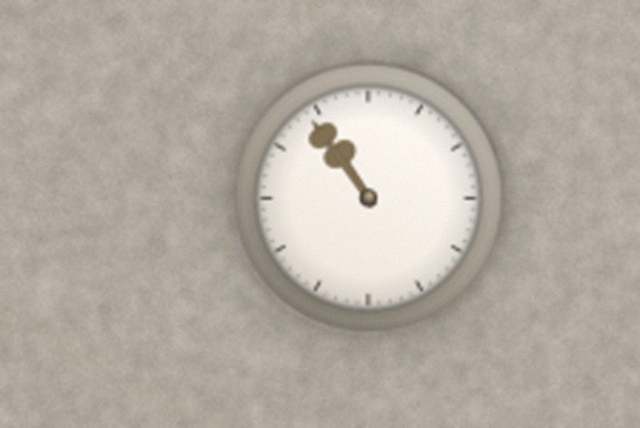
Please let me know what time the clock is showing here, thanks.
10:54
